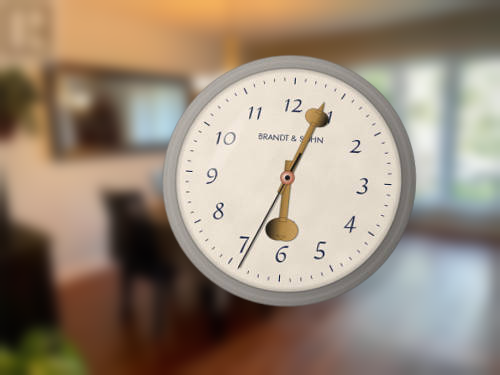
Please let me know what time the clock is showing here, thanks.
6:03:34
